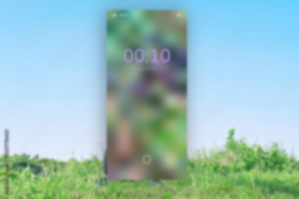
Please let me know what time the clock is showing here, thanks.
0:10
